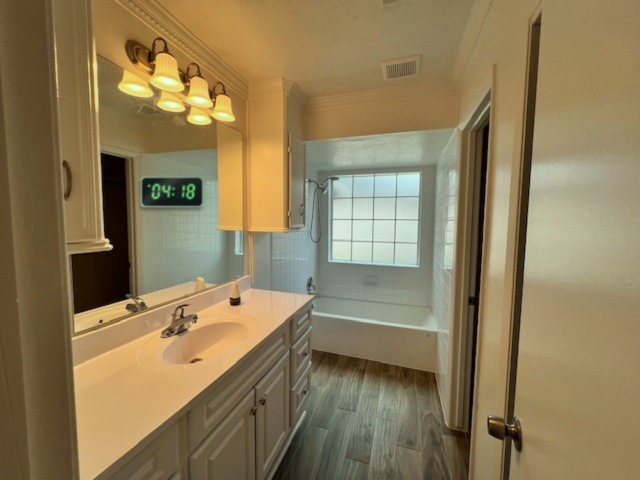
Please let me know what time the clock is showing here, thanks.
4:18
